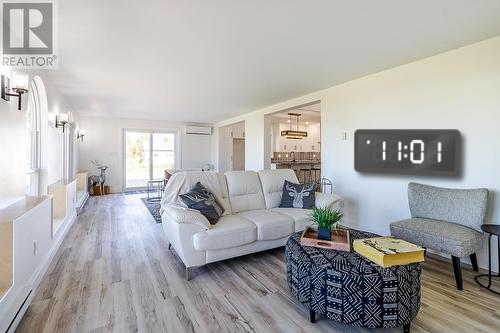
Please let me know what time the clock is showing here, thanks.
11:01
